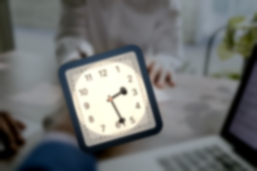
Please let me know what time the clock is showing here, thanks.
2:28
